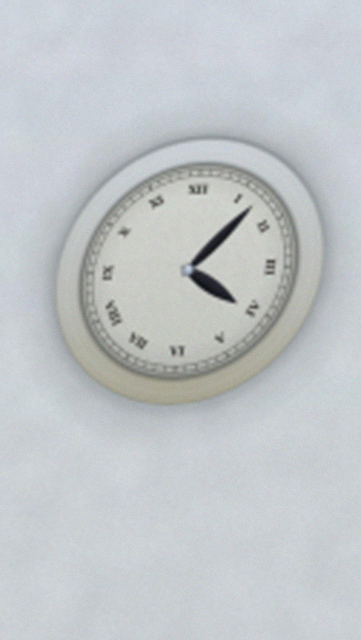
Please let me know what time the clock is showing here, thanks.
4:07
